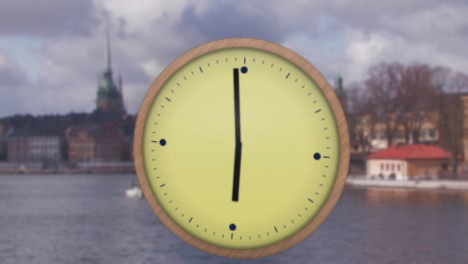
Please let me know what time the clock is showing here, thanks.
5:59
